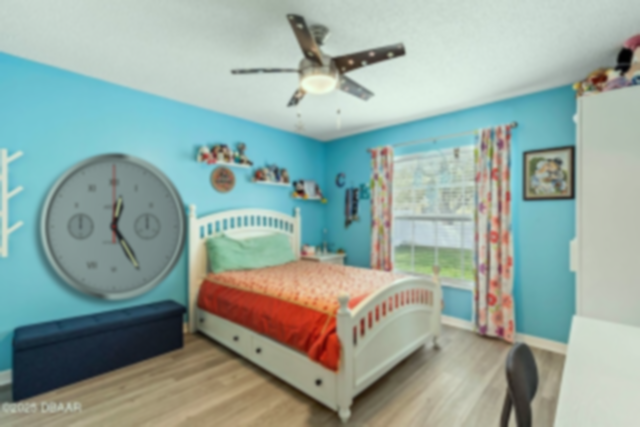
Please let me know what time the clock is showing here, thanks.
12:25
